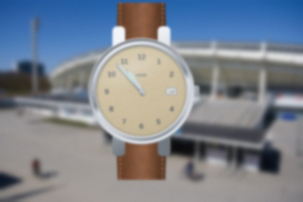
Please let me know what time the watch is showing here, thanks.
10:53
